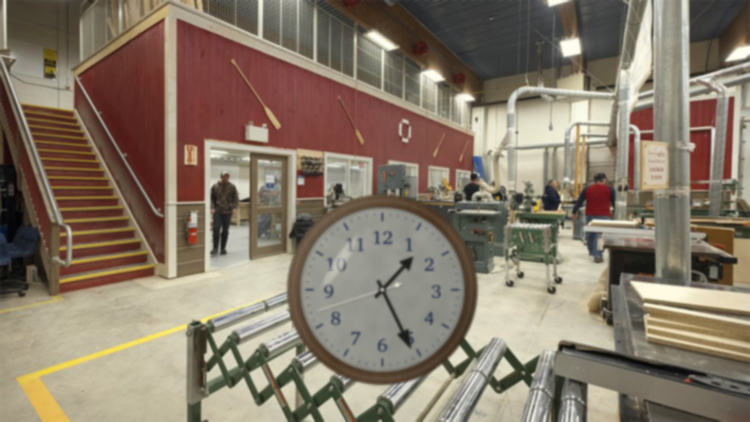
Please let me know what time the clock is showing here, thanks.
1:25:42
